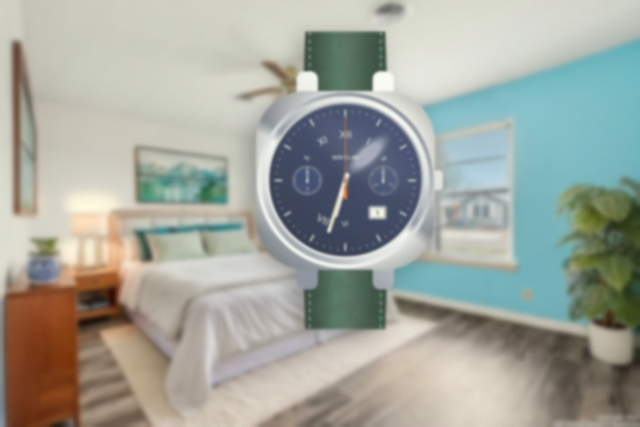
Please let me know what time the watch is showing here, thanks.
6:33
